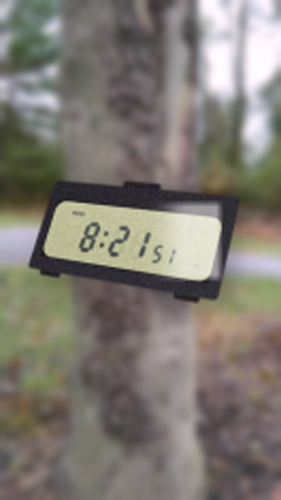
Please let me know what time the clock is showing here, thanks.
8:21:51
